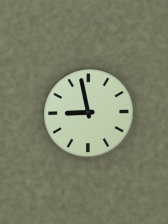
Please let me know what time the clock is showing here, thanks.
8:58
